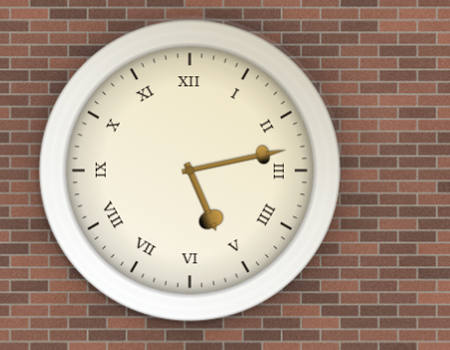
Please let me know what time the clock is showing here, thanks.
5:13
